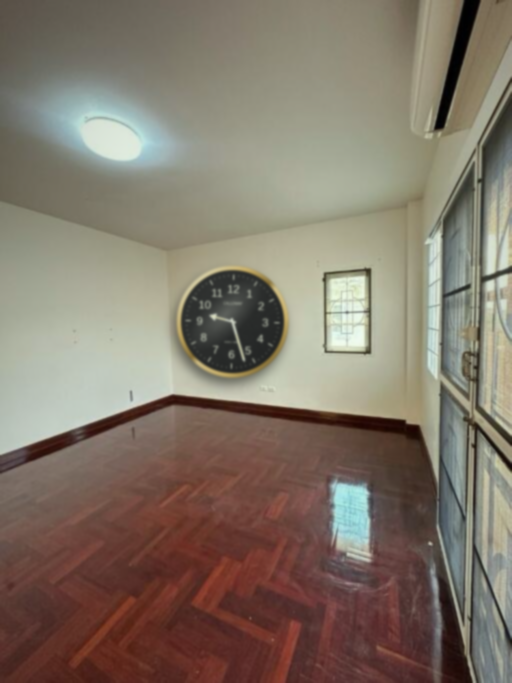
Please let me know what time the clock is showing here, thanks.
9:27
